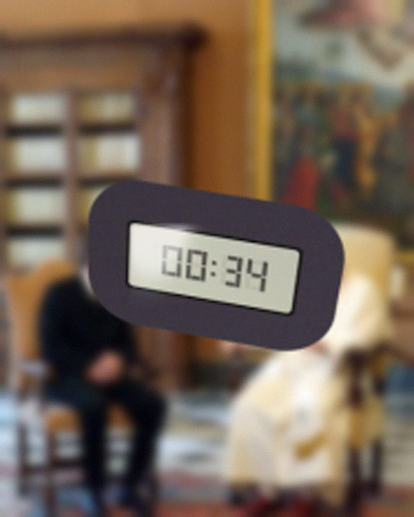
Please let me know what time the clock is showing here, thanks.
0:34
